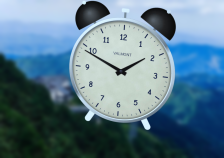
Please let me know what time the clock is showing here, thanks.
1:49
